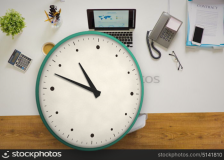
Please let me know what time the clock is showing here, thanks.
10:48
